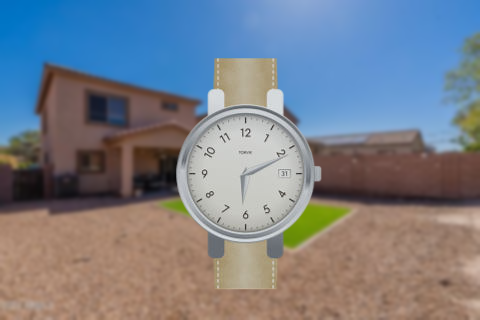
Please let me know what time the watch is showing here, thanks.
6:11
